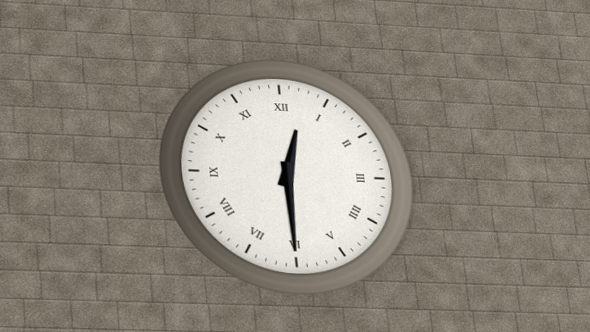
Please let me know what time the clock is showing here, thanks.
12:30
